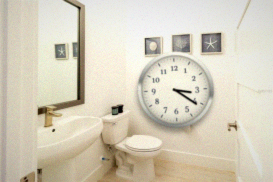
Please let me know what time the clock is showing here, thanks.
3:21
